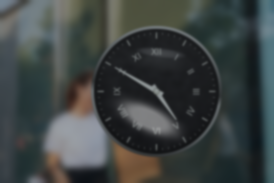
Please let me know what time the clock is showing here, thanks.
4:50
